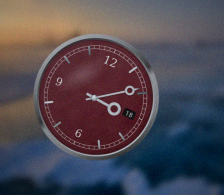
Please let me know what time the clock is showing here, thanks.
3:09
